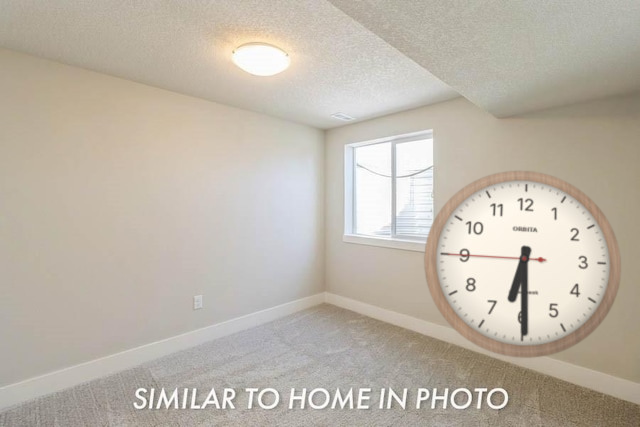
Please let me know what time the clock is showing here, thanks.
6:29:45
